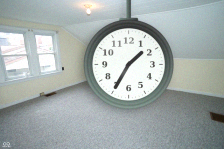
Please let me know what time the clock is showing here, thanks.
1:35
